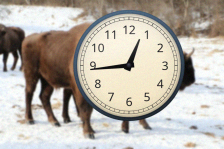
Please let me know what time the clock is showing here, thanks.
12:44
